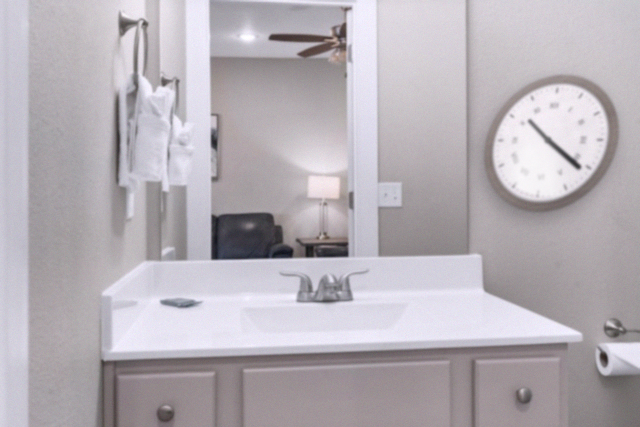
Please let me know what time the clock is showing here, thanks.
10:21
